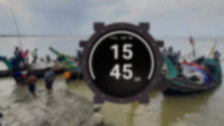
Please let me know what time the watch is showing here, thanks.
15:45
